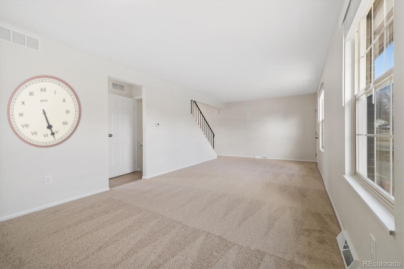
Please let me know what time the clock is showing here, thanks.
5:27
